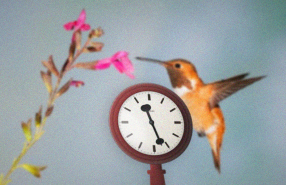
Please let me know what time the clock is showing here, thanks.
11:27
